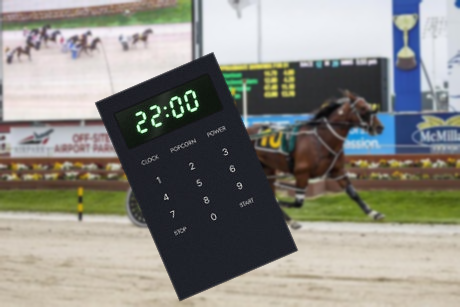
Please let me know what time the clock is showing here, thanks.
22:00
